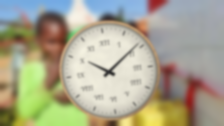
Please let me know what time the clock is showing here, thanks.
10:09
